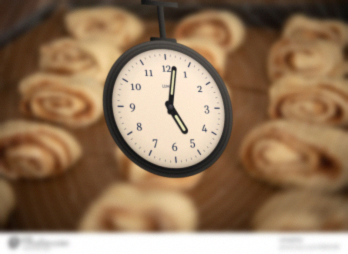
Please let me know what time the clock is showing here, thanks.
5:02
